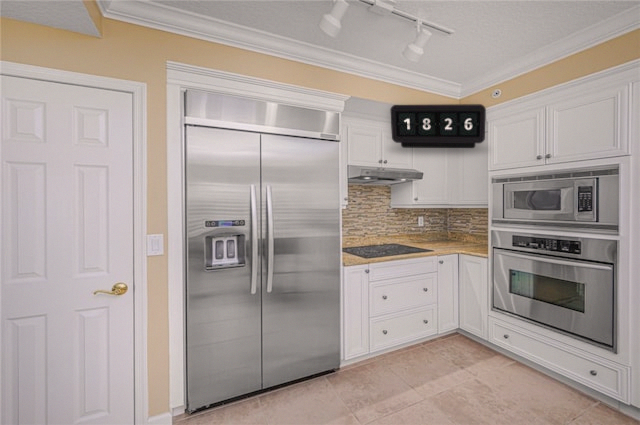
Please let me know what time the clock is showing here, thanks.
18:26
